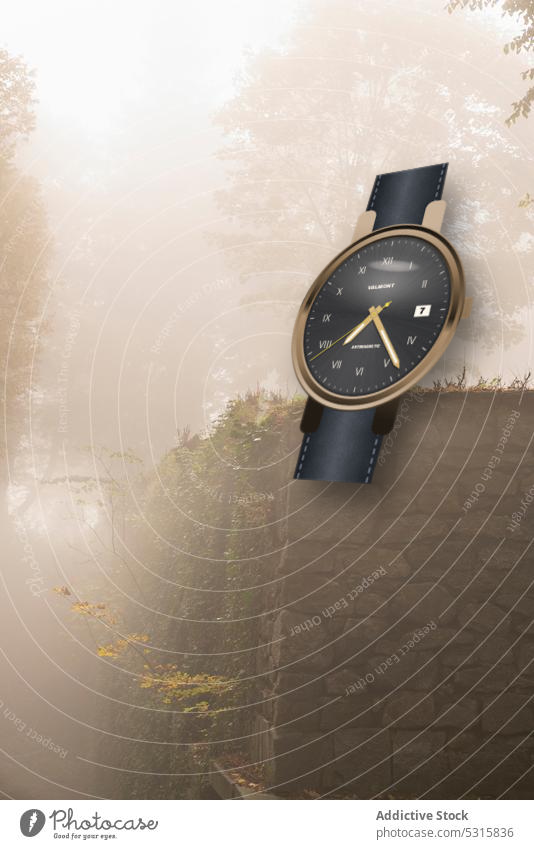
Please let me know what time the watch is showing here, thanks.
7:23:39
